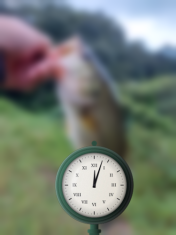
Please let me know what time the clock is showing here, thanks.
12:03
